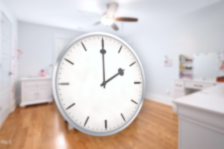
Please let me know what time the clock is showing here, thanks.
2:00
